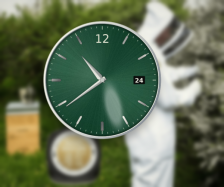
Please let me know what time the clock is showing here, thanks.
10:39
